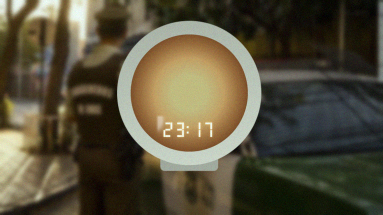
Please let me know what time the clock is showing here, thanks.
23:17
